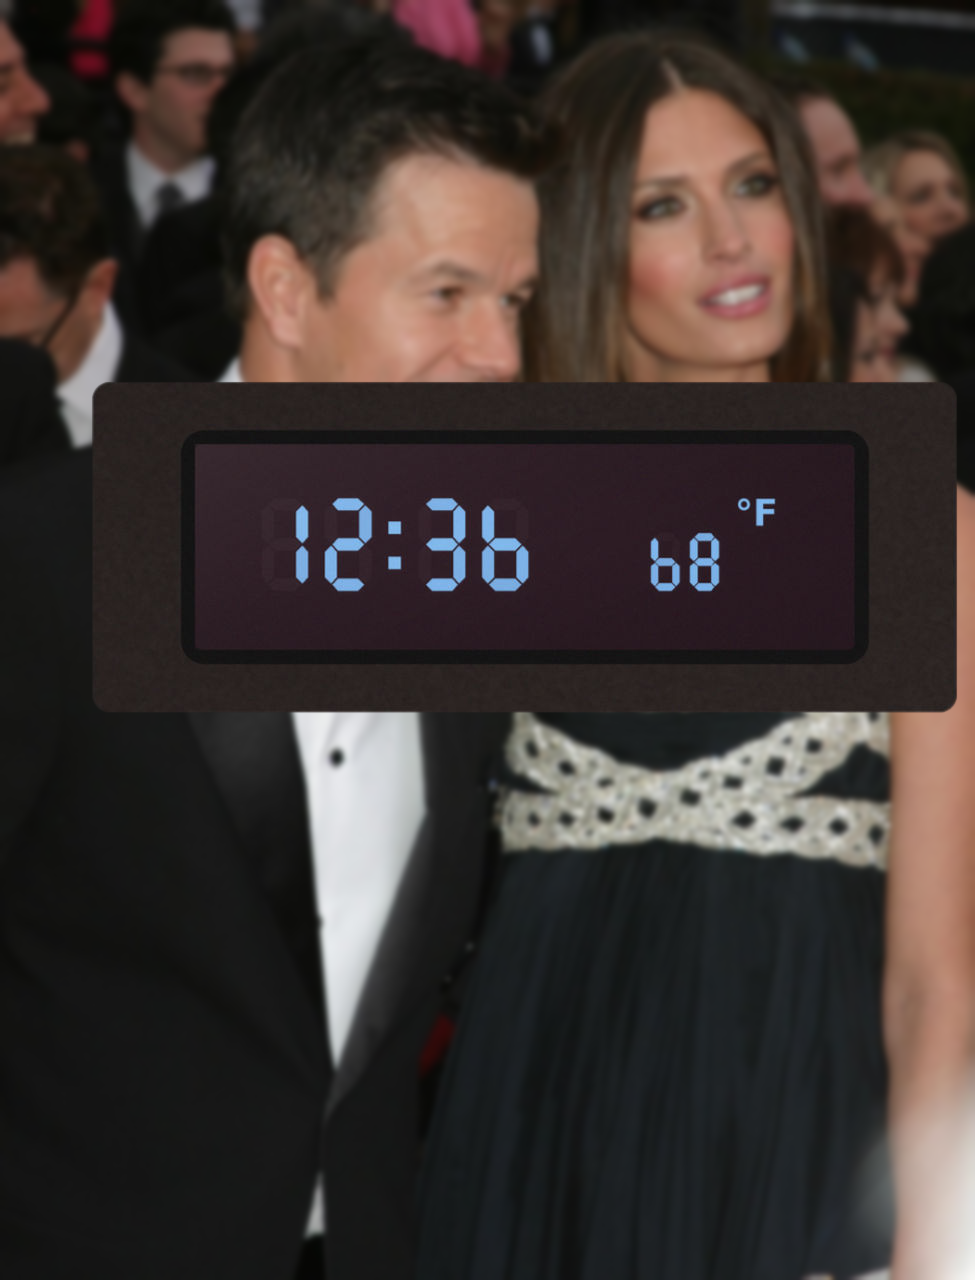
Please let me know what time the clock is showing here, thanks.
12:36
